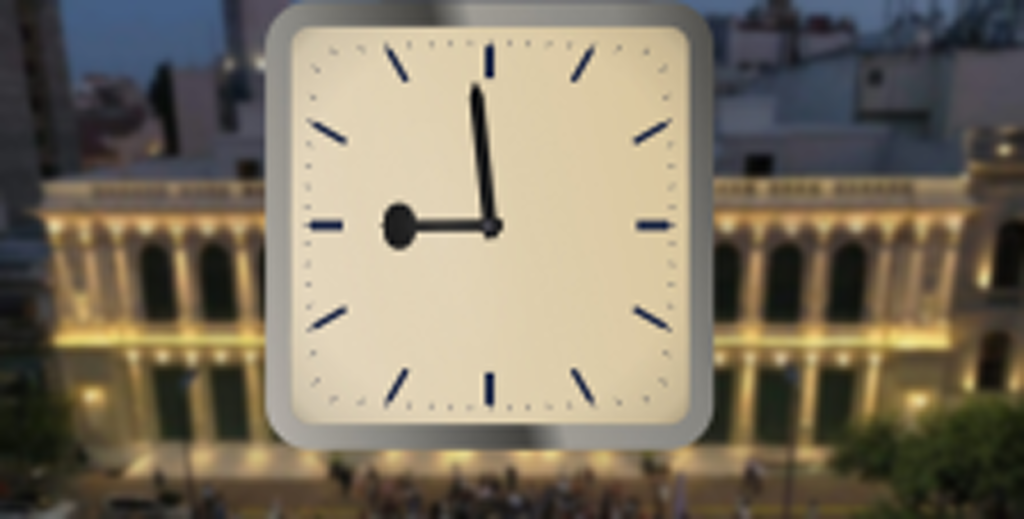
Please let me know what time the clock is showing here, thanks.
8:59
